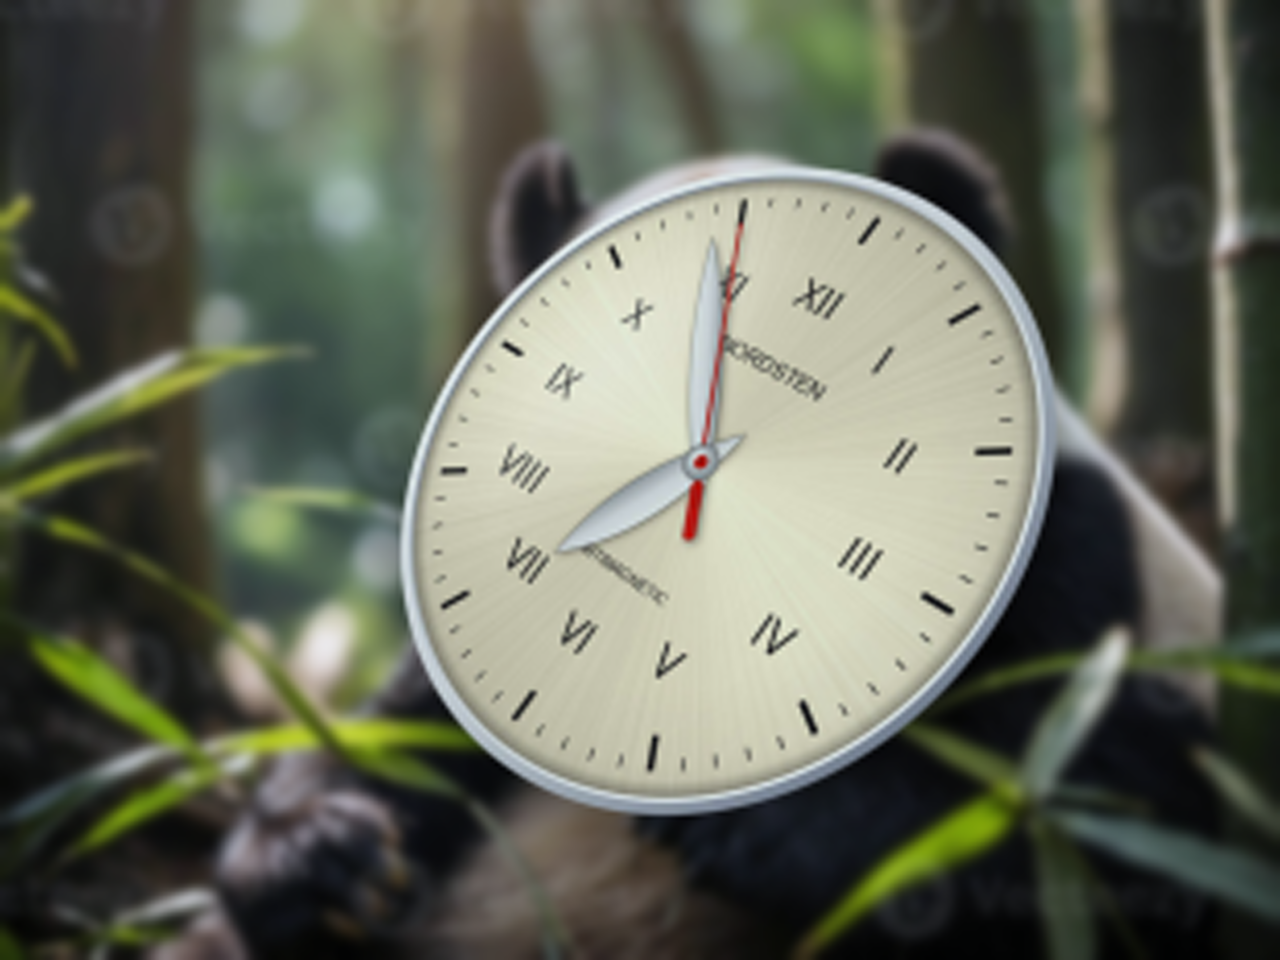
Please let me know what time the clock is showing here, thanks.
6:53:55
